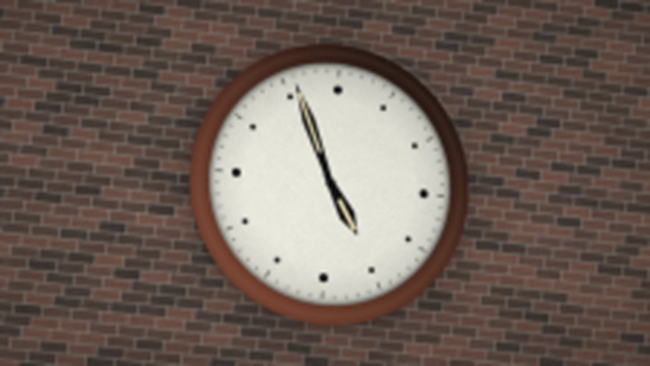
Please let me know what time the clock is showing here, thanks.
4:56
